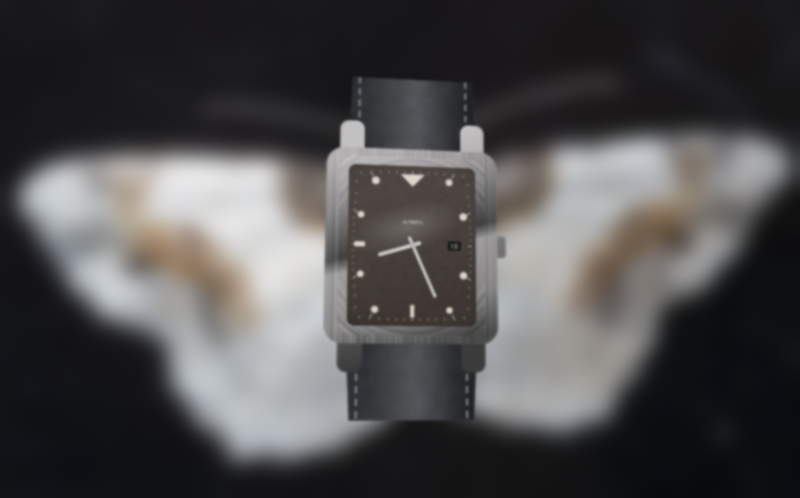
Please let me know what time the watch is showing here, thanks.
8:26
